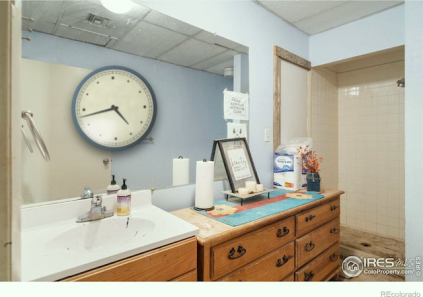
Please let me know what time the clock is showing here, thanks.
4:43
